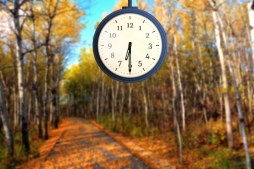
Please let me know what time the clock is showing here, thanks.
6:30
